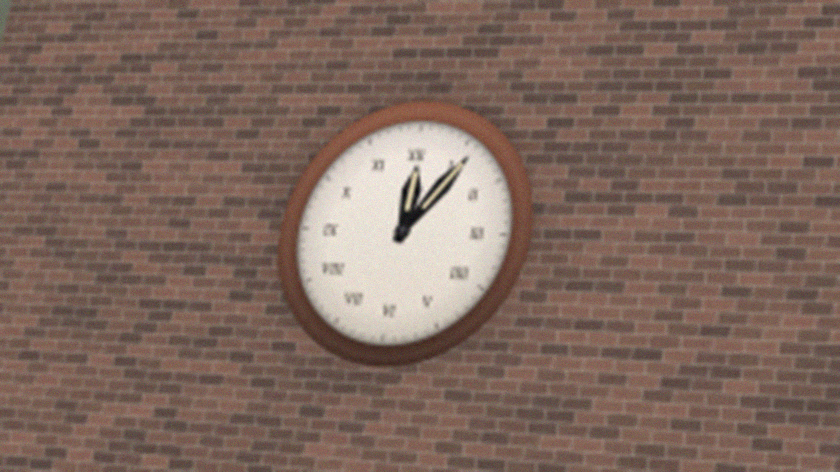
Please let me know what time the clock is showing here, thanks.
12:06
